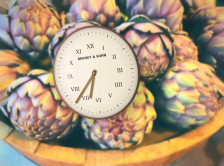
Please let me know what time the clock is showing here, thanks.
6:37
